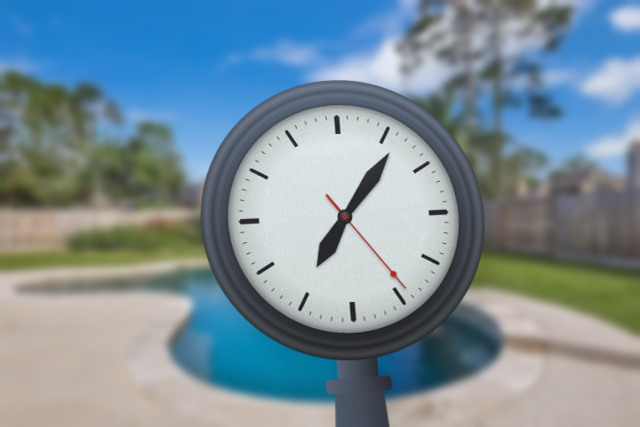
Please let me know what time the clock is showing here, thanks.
7:06:24
